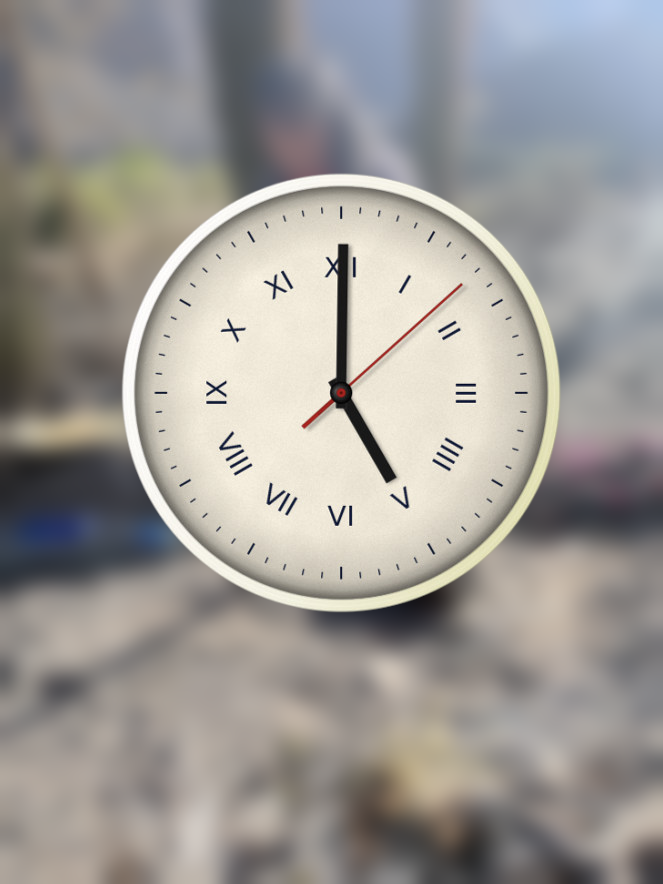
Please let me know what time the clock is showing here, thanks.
5:00:08
